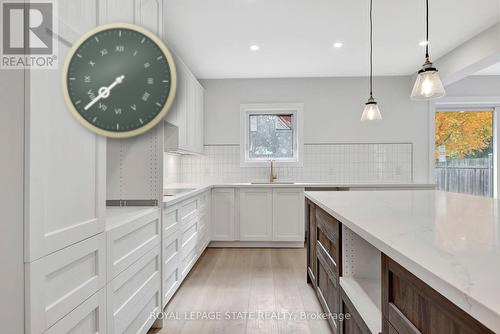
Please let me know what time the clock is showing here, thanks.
7:38
